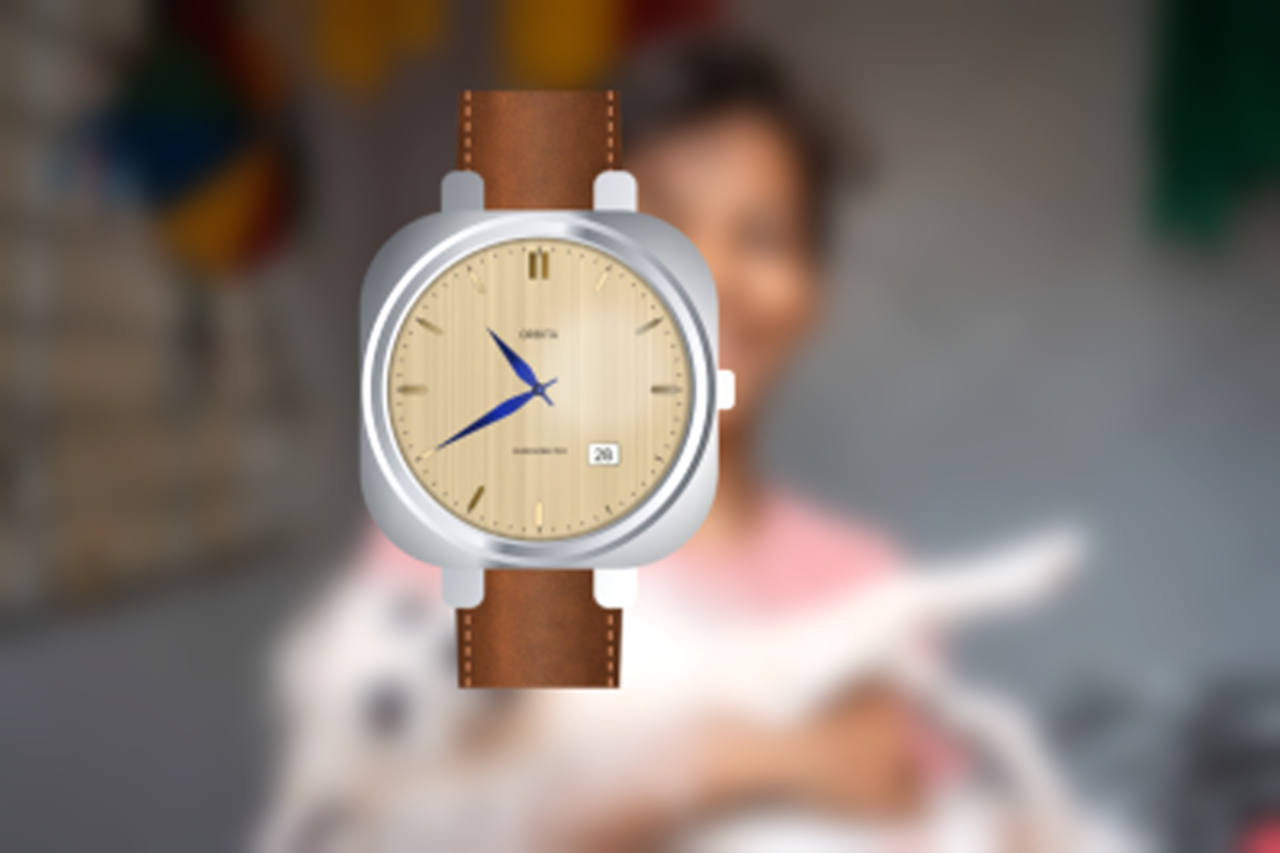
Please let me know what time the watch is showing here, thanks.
10:40
